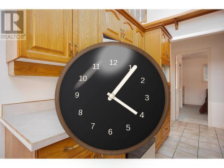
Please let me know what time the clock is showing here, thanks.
4:06
